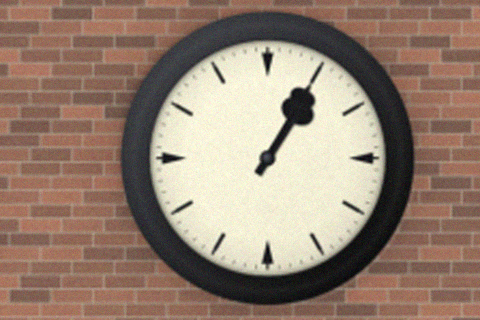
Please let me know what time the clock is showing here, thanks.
1:05
